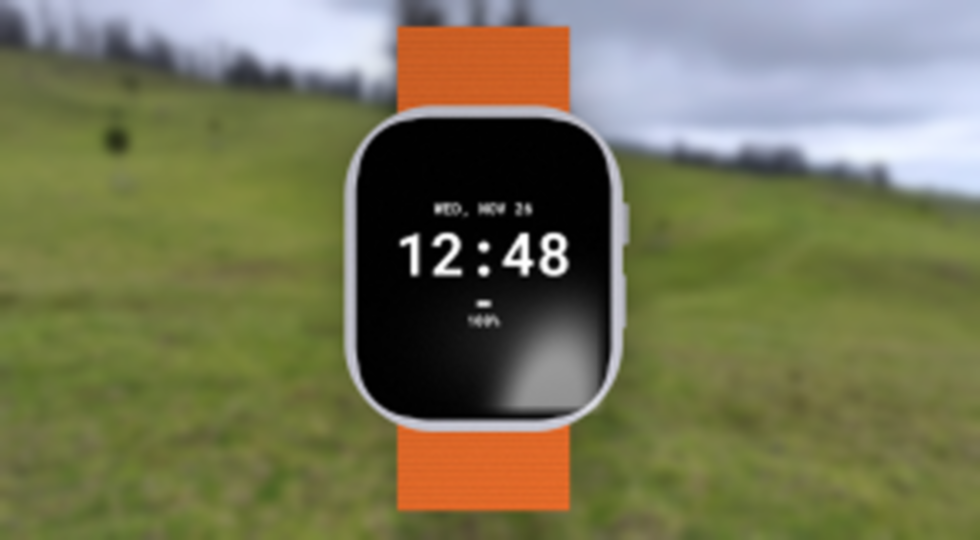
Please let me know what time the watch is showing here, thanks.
12:48
